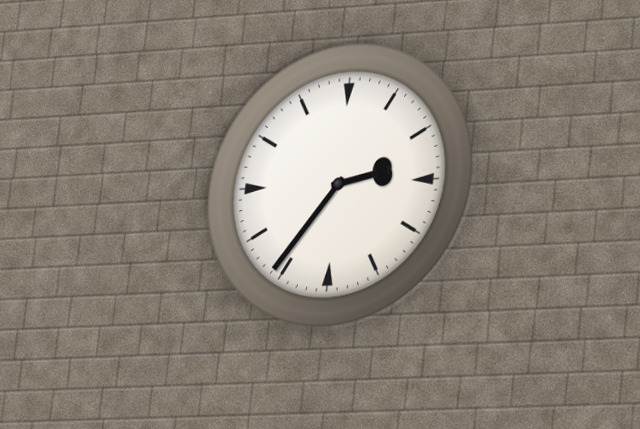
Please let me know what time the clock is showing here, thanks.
2:36
